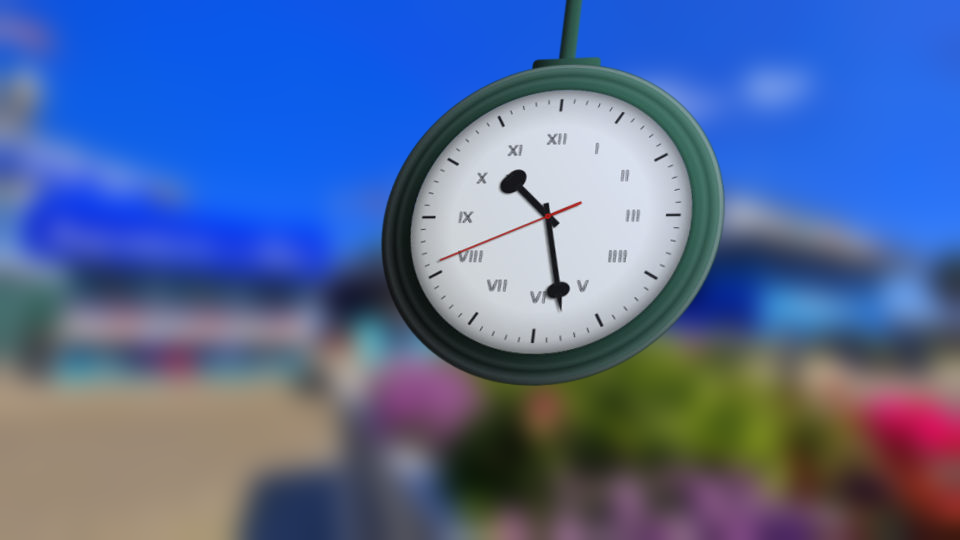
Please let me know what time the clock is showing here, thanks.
10:27:41
